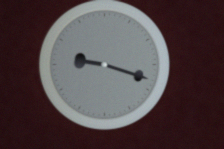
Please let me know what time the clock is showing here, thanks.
9:18
